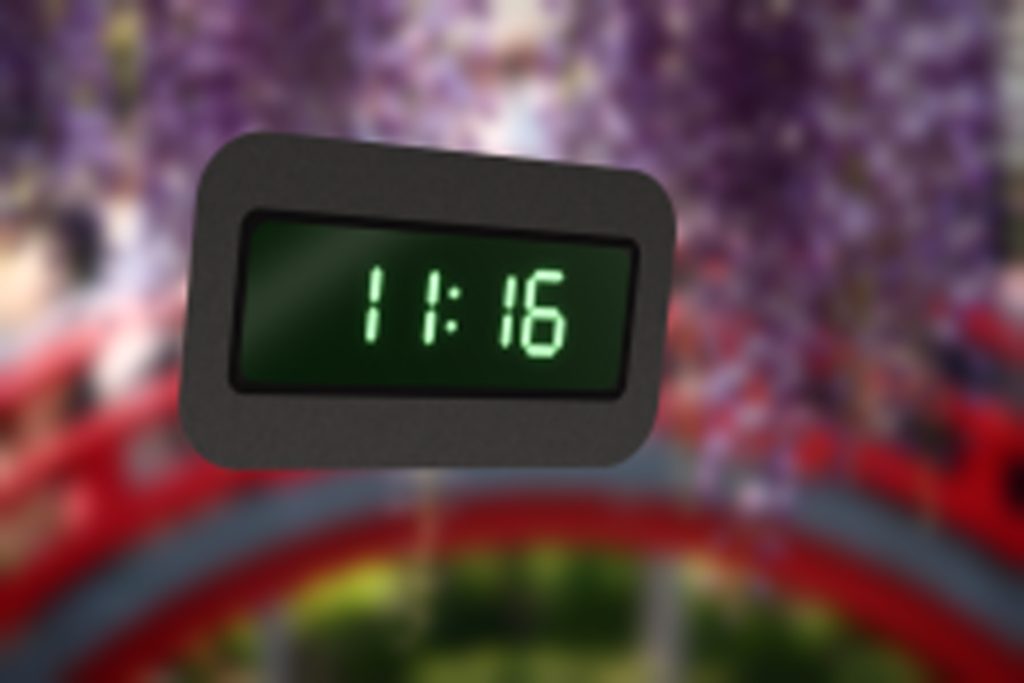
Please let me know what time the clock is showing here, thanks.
11:16
